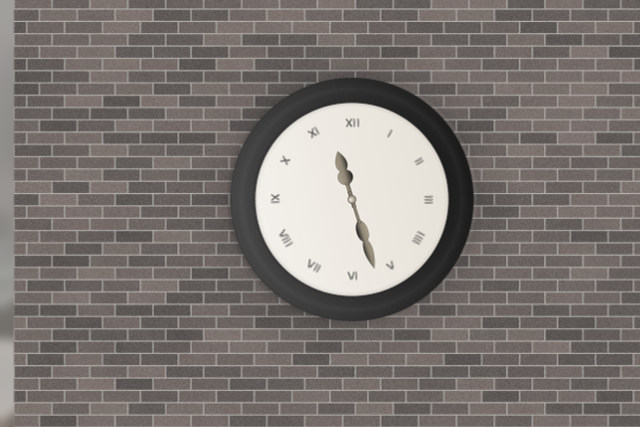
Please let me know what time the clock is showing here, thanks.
11:27
